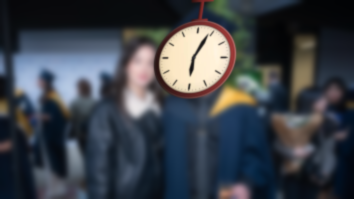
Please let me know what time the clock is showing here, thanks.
6:04
